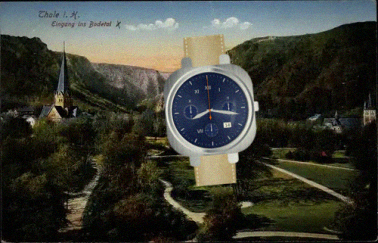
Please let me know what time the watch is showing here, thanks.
8:17
